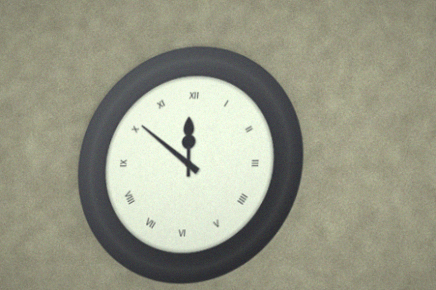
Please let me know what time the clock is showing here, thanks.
11:51
